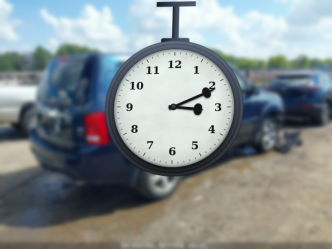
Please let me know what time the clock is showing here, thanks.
3:11
